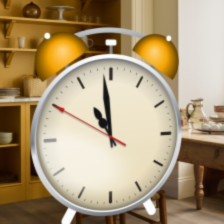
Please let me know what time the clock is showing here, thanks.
10:58:50
